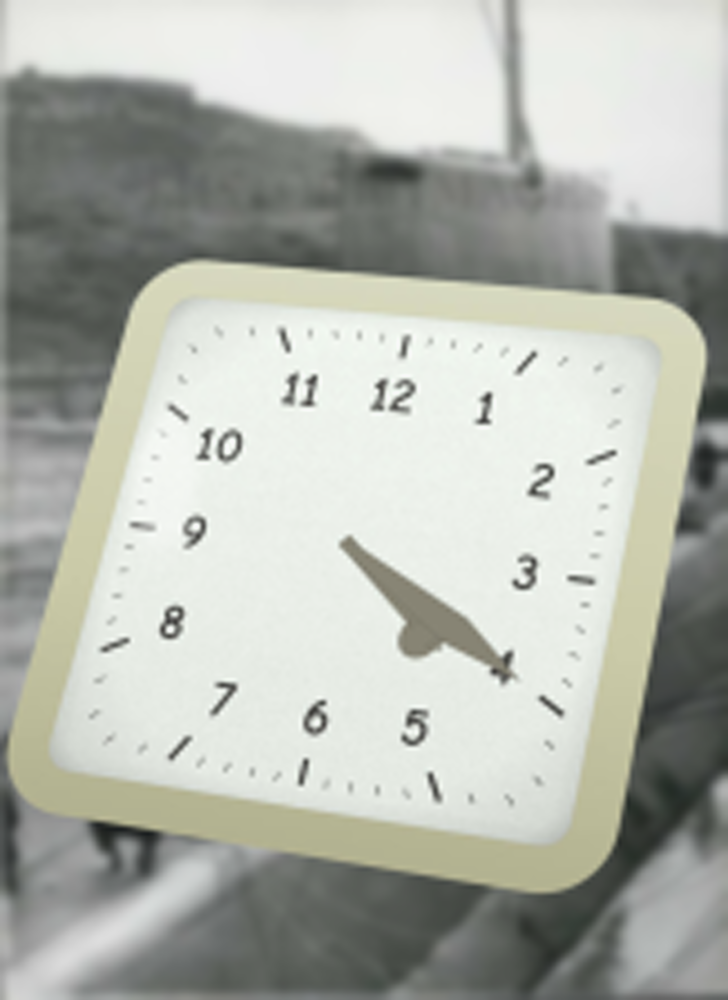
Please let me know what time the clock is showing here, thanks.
4:20
